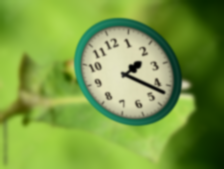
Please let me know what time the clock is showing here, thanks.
2:22
